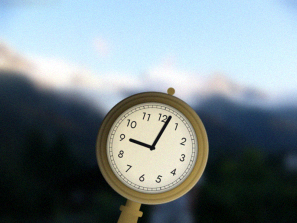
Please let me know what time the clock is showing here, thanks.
9:02
